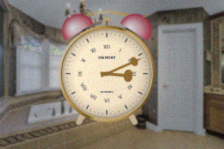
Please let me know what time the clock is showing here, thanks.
3:11
